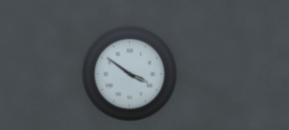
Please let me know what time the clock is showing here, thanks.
3:51
